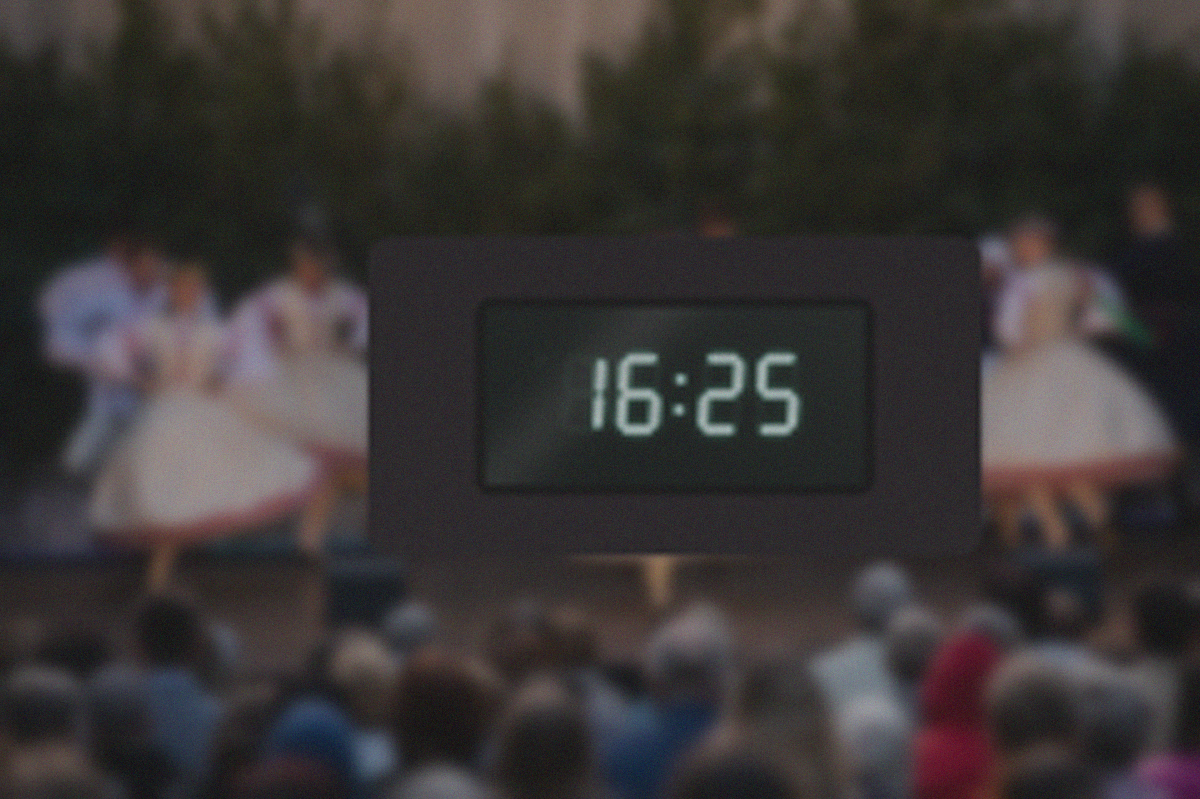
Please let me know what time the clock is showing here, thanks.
16:25
